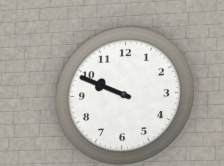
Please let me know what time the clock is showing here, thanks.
9:49
